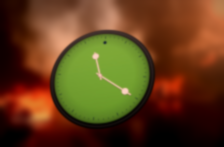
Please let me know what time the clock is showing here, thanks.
11:20
